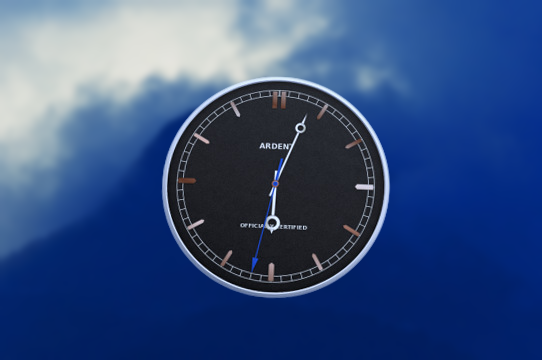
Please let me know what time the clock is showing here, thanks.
6:03:32
